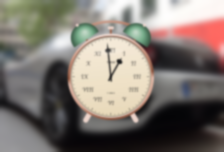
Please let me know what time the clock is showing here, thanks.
12:59
